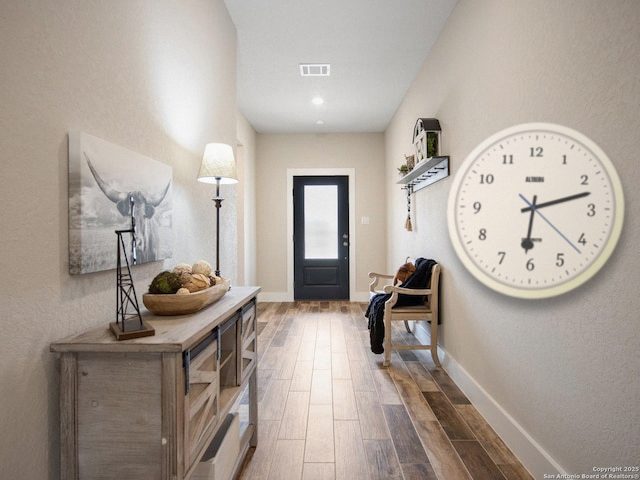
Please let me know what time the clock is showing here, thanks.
6:12:22
